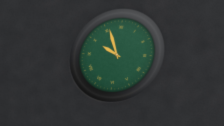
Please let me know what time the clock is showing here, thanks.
9:56
